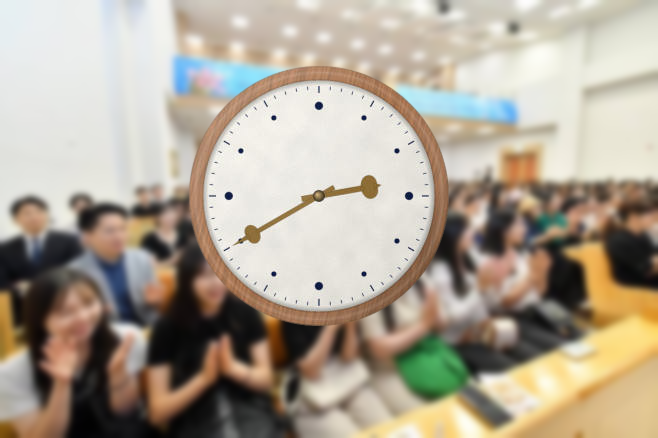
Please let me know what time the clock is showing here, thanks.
2:40
